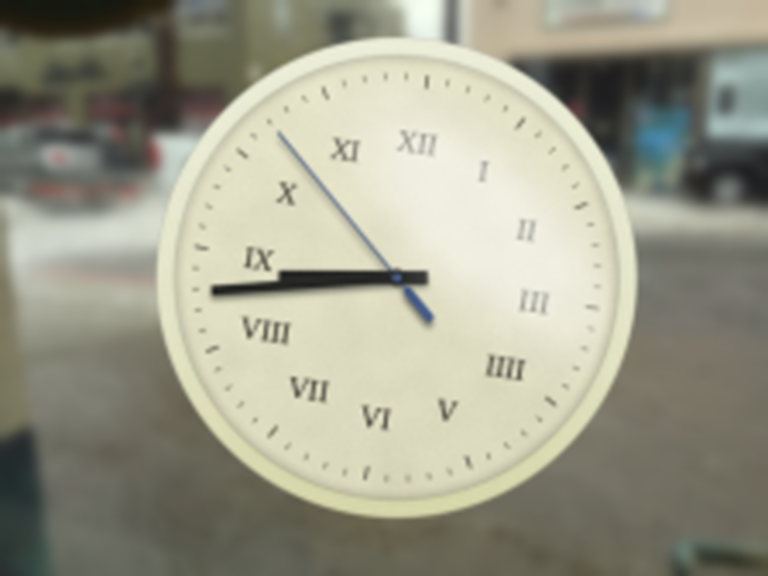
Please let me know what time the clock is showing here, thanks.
8:42:52
